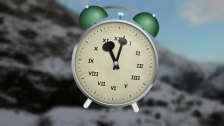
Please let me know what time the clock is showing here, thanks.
11:02
